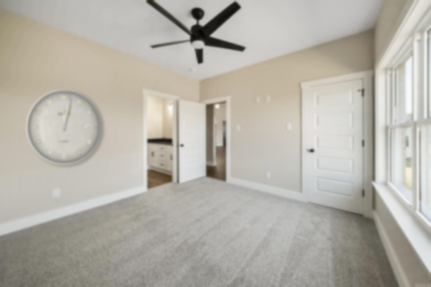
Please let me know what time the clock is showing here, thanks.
12:02
